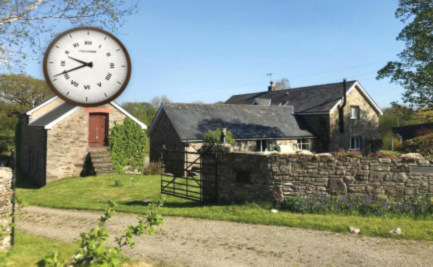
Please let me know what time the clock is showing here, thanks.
9:41
